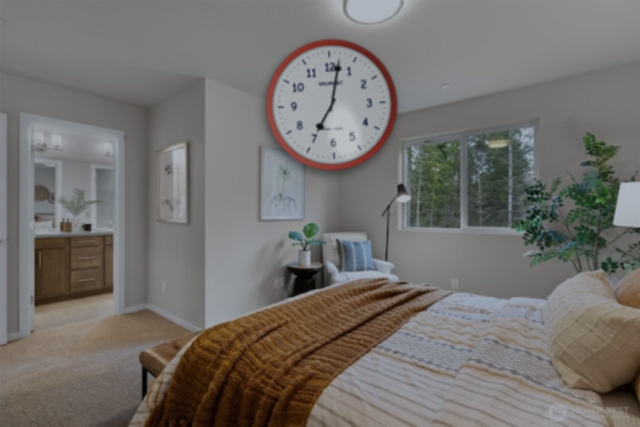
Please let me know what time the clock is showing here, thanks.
7:02
